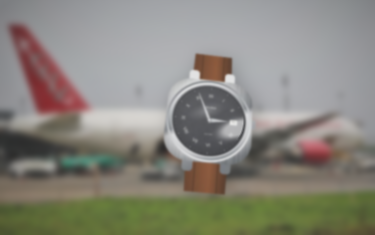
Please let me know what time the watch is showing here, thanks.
2:56
